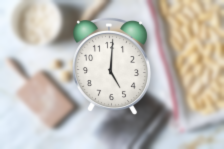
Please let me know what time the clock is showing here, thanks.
5:01
